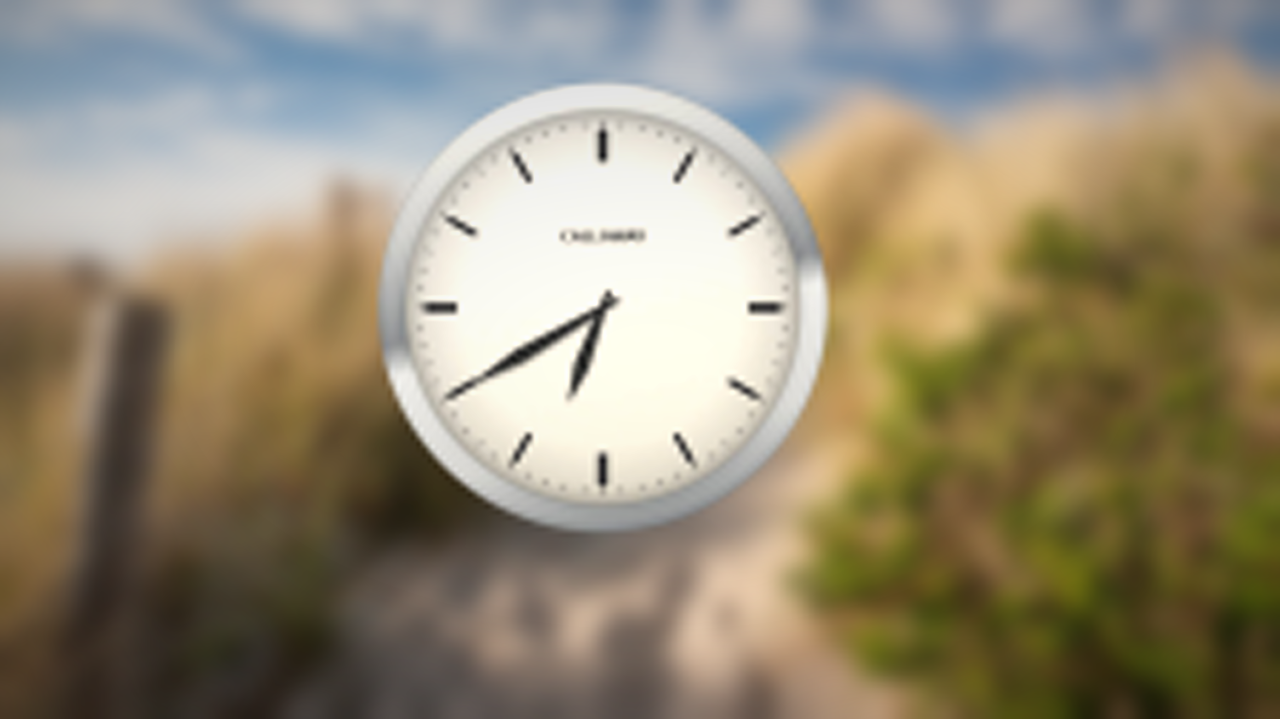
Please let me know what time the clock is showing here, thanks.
6:40
